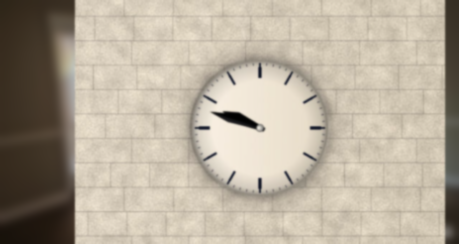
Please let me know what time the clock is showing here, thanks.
9:48
